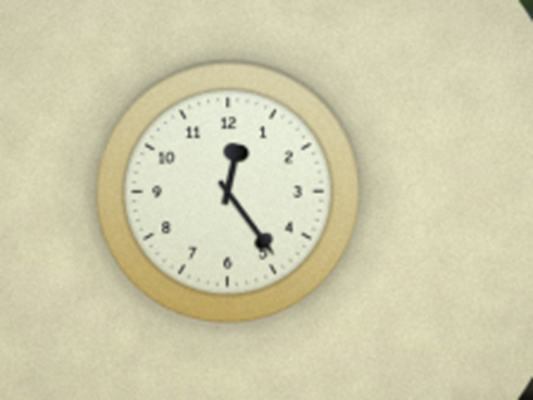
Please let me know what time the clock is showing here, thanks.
12:24
